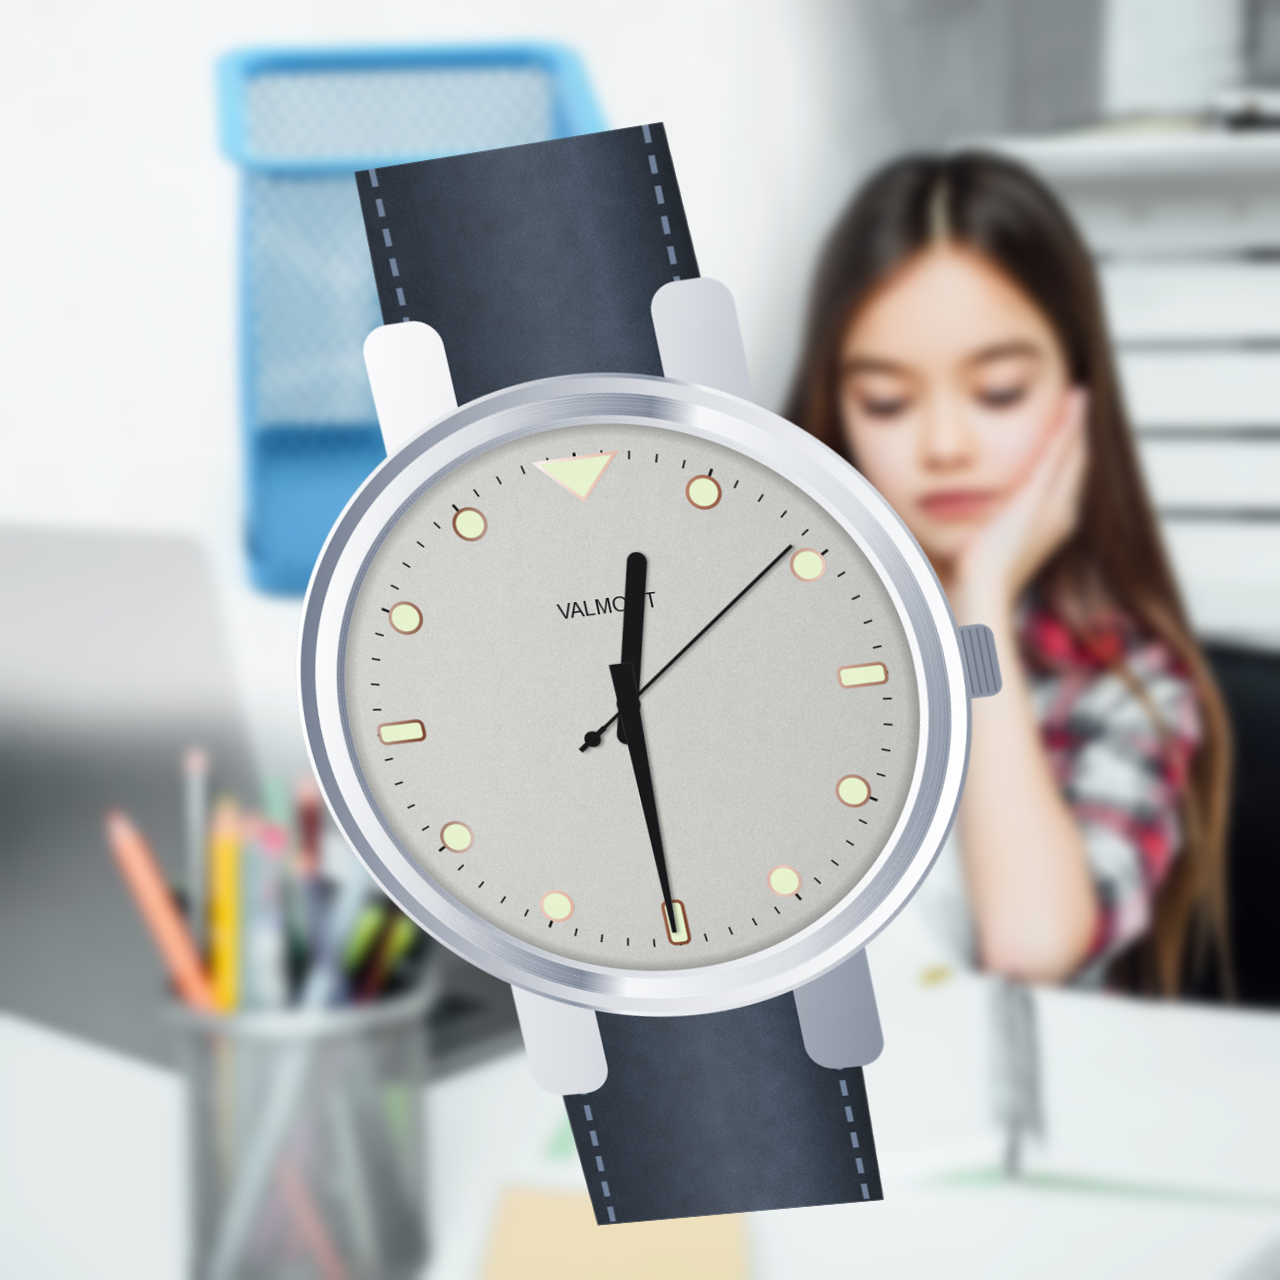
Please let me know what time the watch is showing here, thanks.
12:30:09
